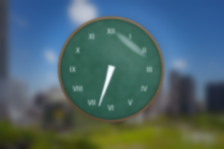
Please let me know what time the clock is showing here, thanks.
6:33
